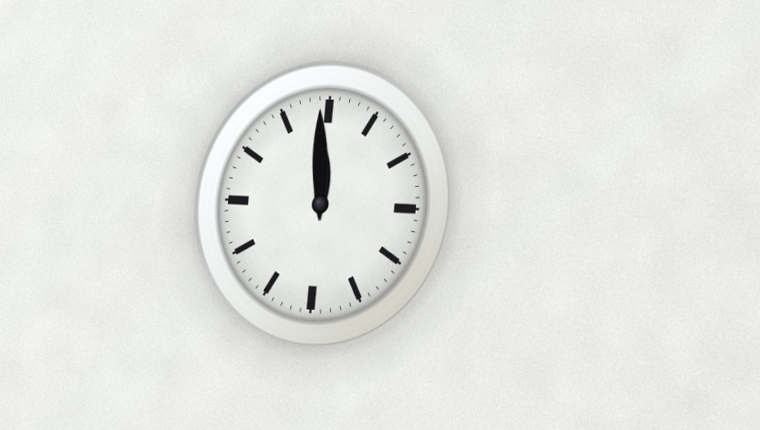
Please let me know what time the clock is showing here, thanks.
11:59
